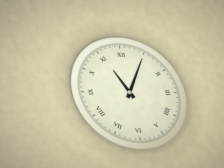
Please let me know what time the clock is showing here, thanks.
11:05
